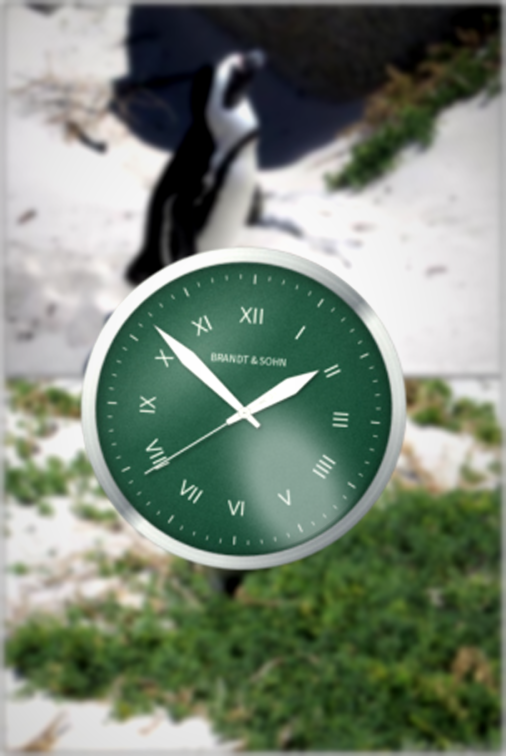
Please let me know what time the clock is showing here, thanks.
1:51:39
